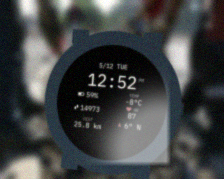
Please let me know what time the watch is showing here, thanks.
12:52
